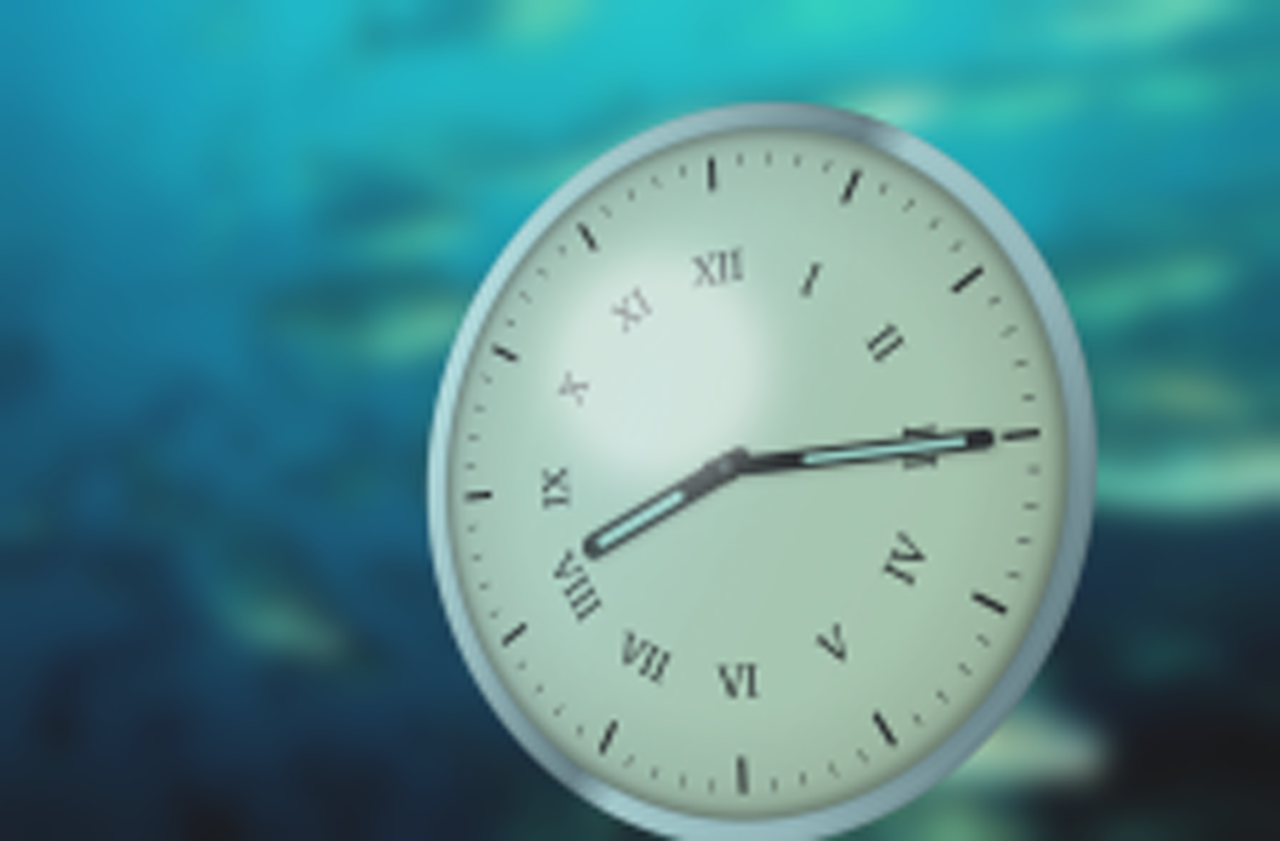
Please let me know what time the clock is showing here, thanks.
8:15
